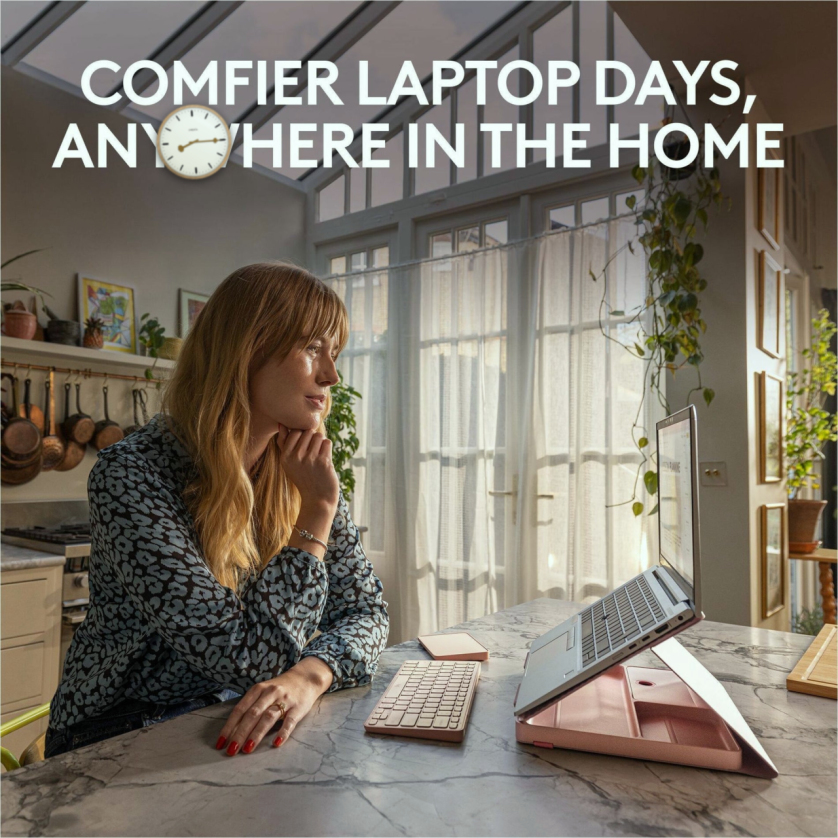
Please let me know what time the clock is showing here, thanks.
8:15
